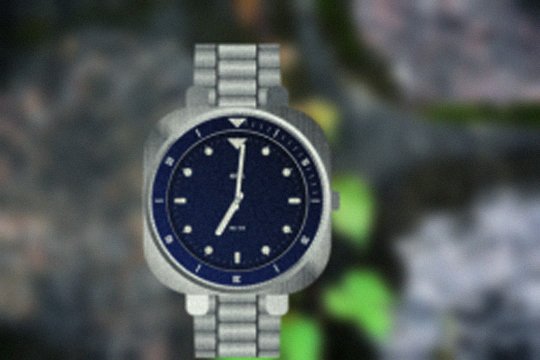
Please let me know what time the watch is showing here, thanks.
7:01
